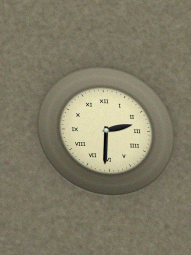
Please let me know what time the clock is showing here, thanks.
2:31
